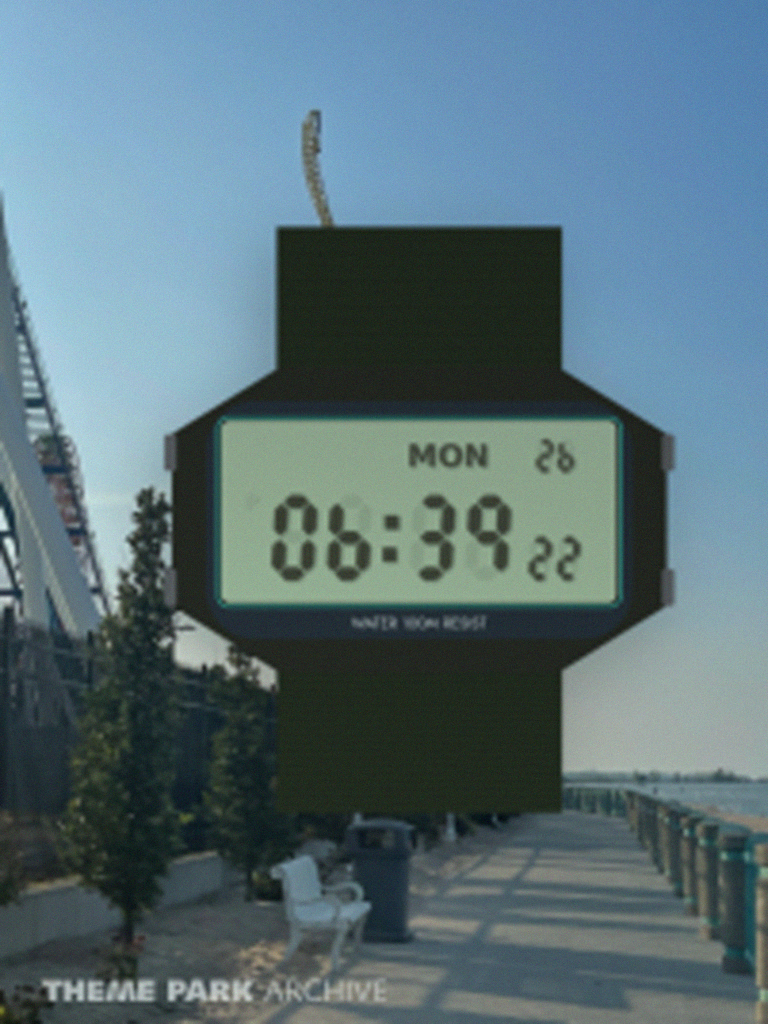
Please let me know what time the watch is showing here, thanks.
6:39:22
